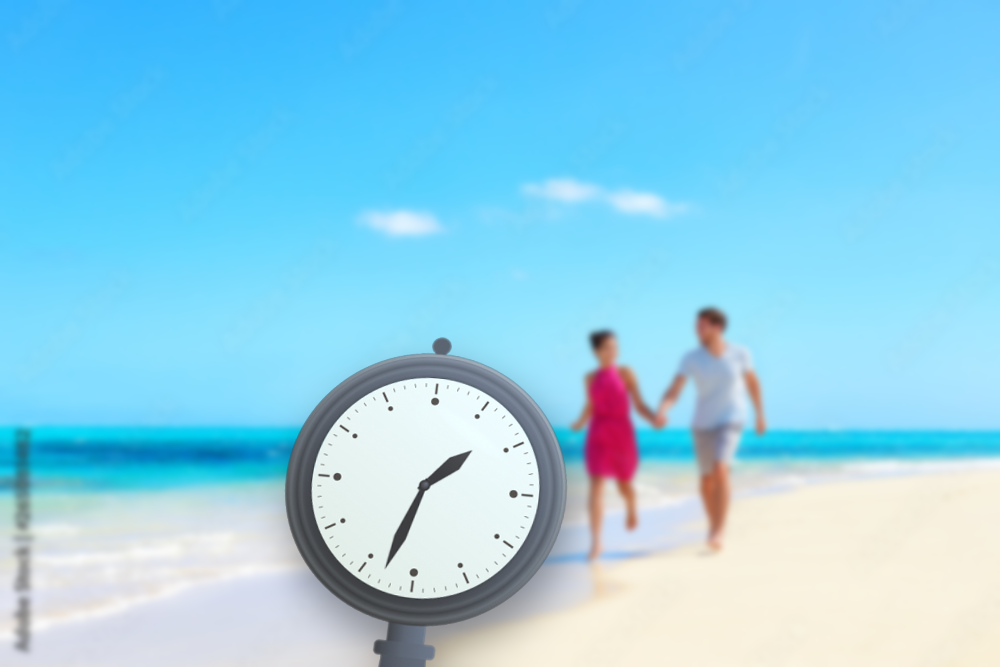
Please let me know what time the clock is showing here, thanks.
1:33
